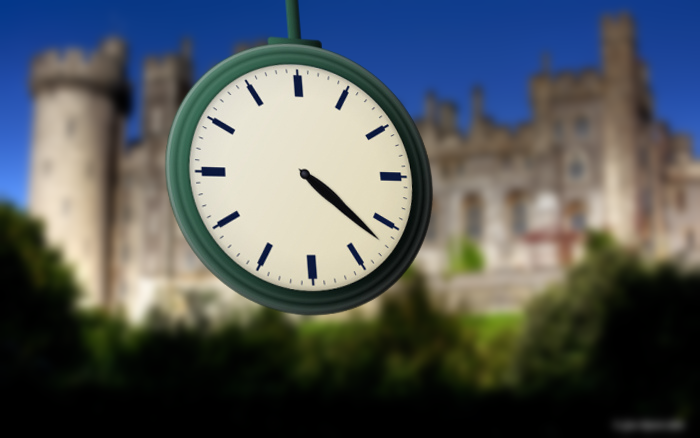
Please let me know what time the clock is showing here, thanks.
4:22
